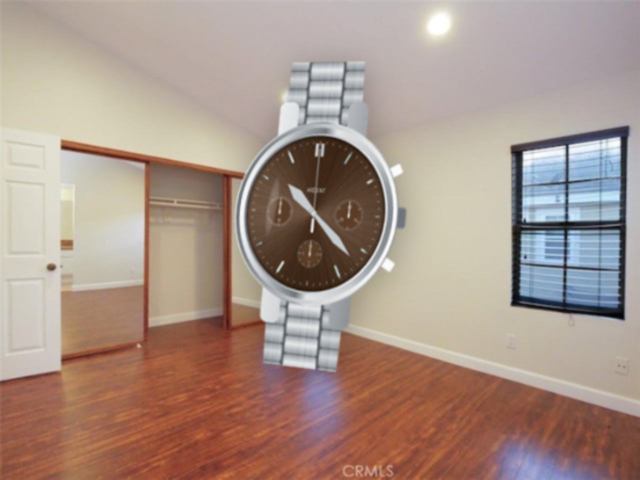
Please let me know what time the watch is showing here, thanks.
10:22
